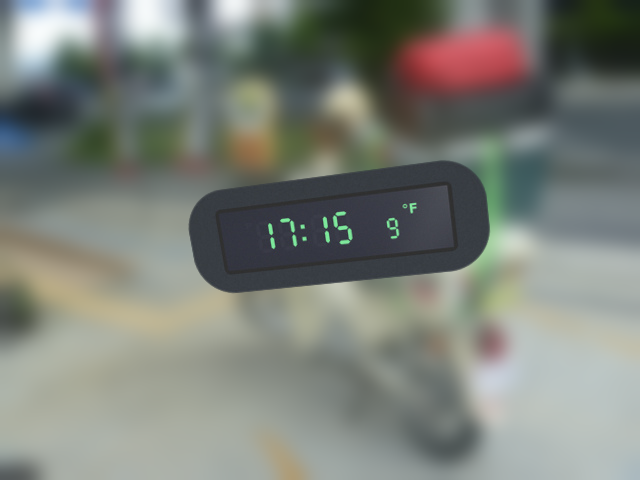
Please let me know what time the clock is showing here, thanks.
17:15
